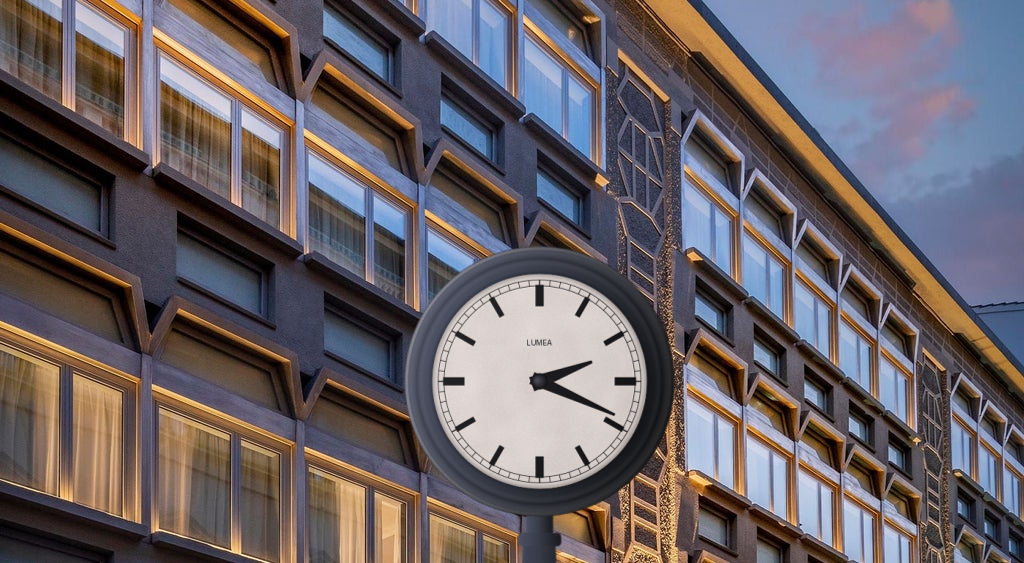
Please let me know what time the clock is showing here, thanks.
2:19
